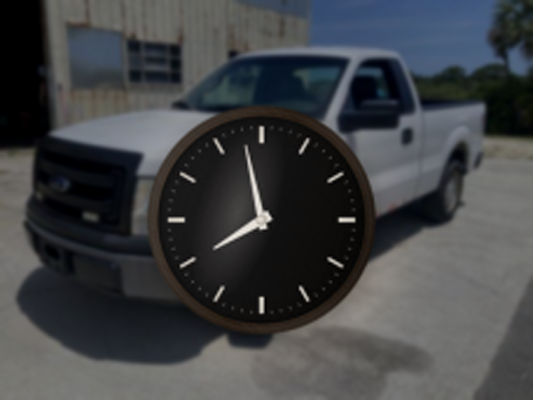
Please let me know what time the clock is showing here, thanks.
7:58
